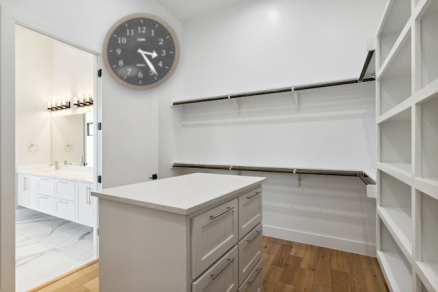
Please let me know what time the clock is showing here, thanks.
3:24
